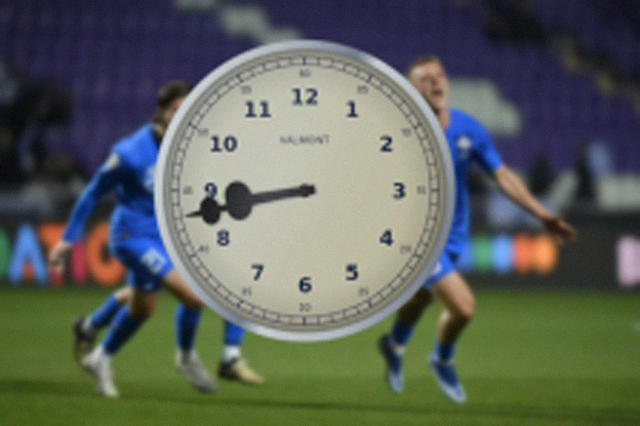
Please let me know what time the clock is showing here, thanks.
8:43
